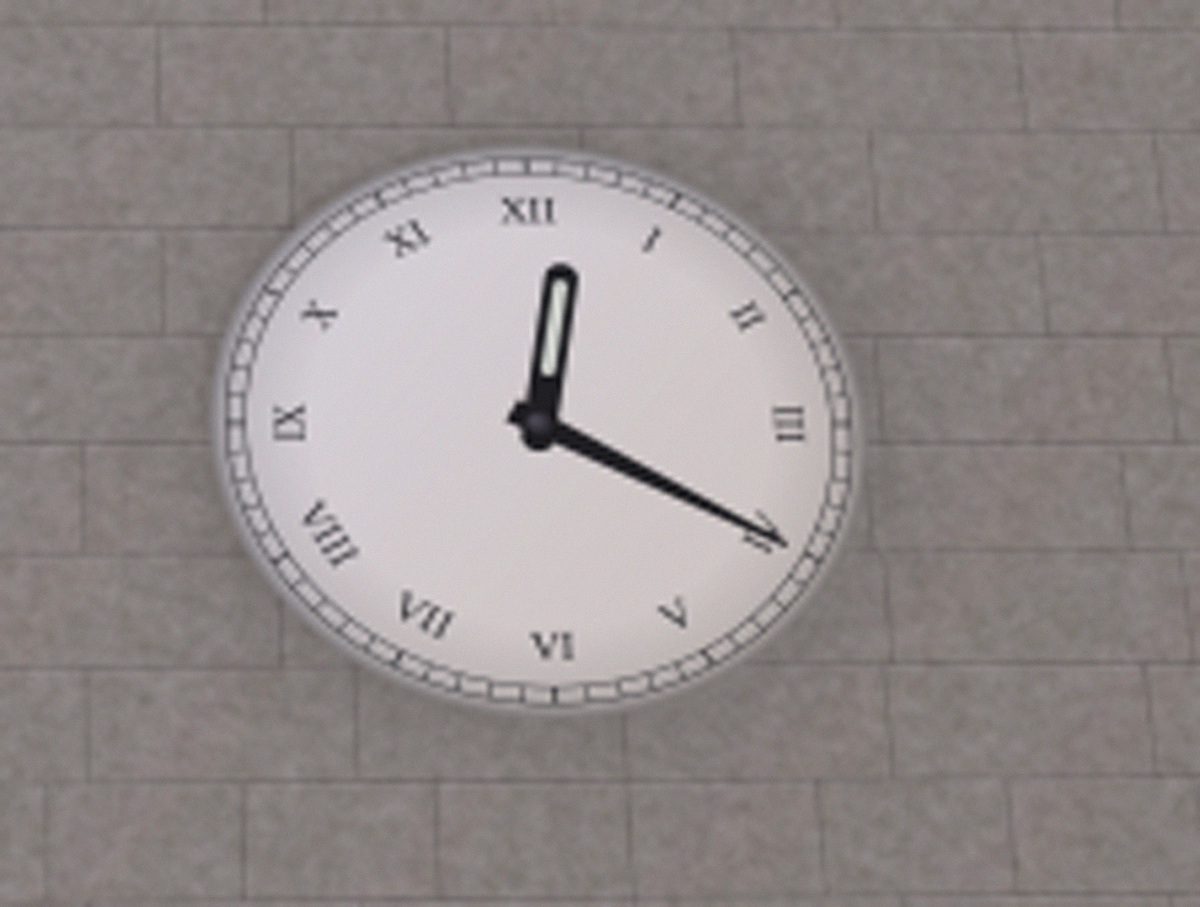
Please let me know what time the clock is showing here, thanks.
12:20
